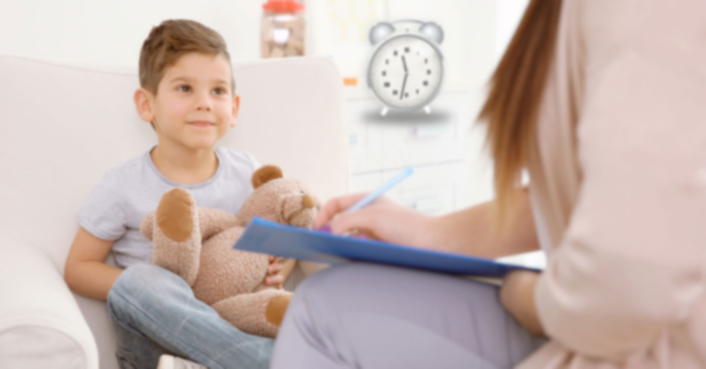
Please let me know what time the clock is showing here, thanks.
11:32
